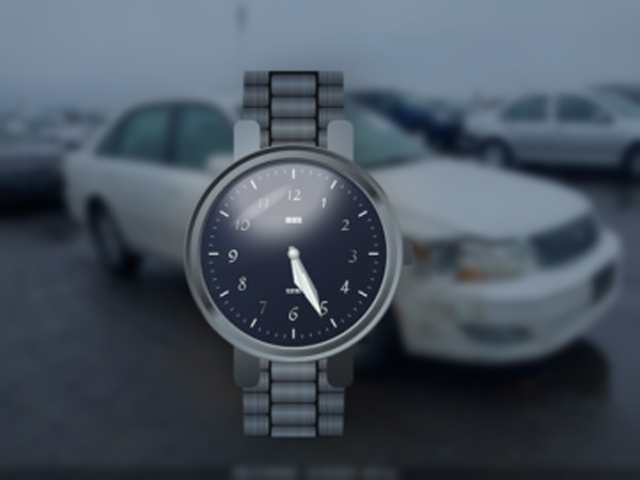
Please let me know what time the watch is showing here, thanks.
5:26
